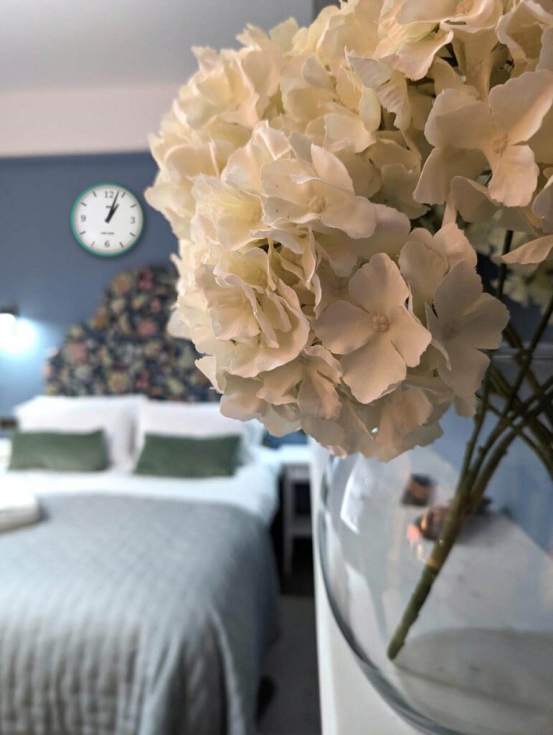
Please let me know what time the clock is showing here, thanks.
1:03
